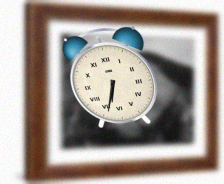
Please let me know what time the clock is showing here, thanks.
6:34
